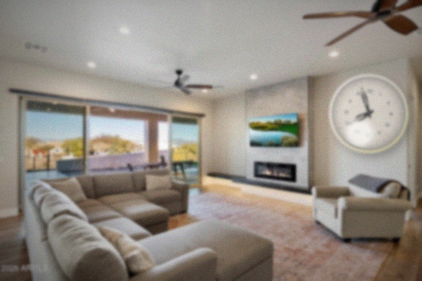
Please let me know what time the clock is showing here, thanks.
7:57
